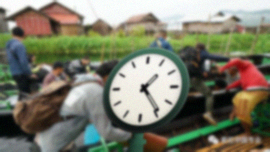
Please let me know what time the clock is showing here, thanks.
1:24
